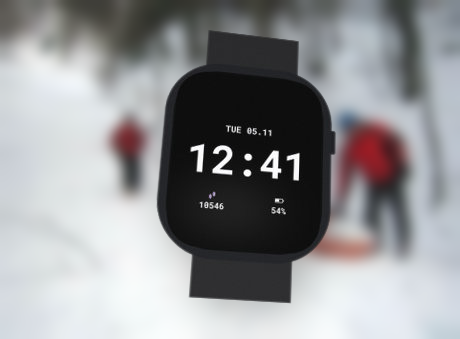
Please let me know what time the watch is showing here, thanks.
12:41
